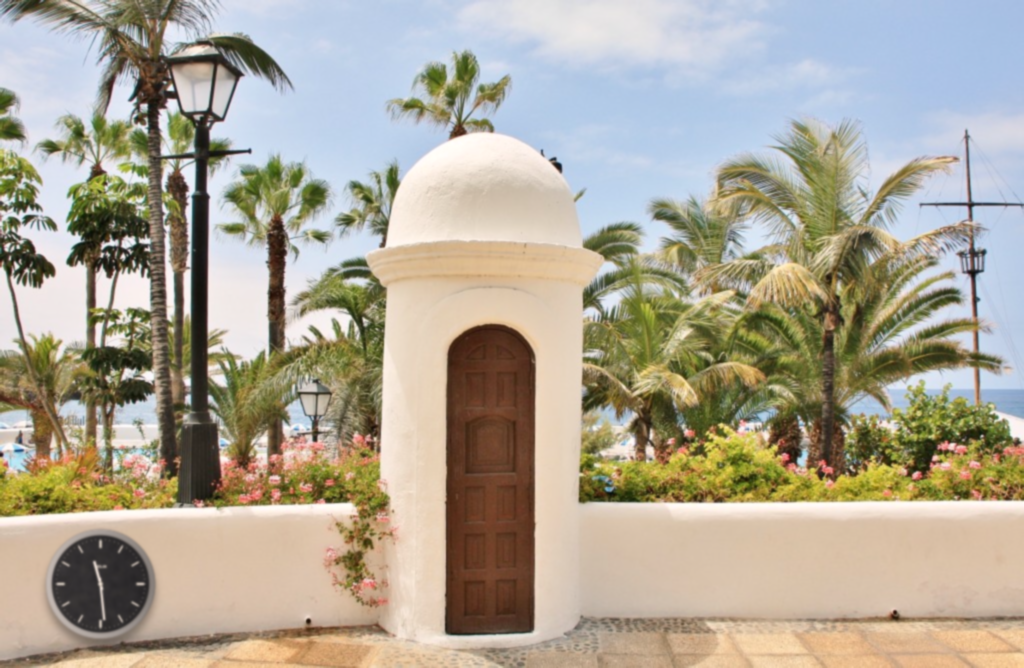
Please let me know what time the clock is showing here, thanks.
11:29
